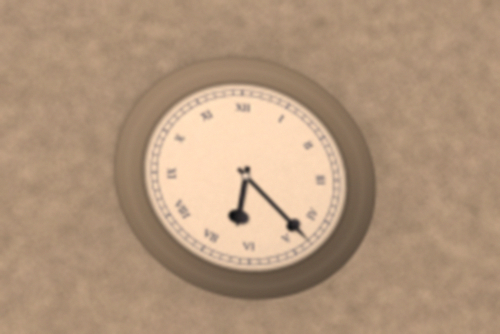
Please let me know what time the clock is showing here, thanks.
6:23
